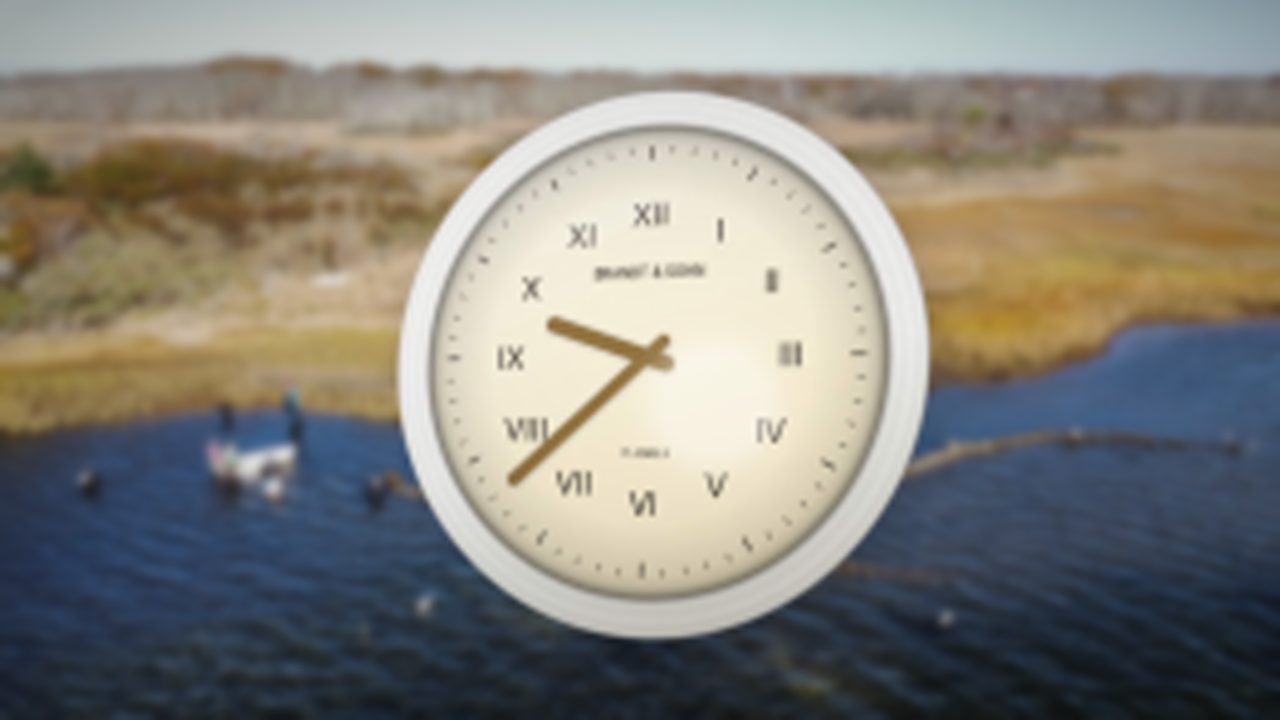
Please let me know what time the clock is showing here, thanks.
9:38
